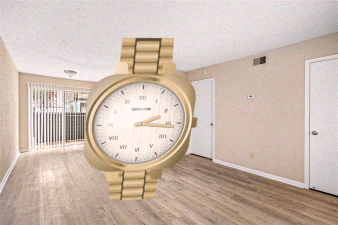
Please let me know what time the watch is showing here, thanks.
2:16
